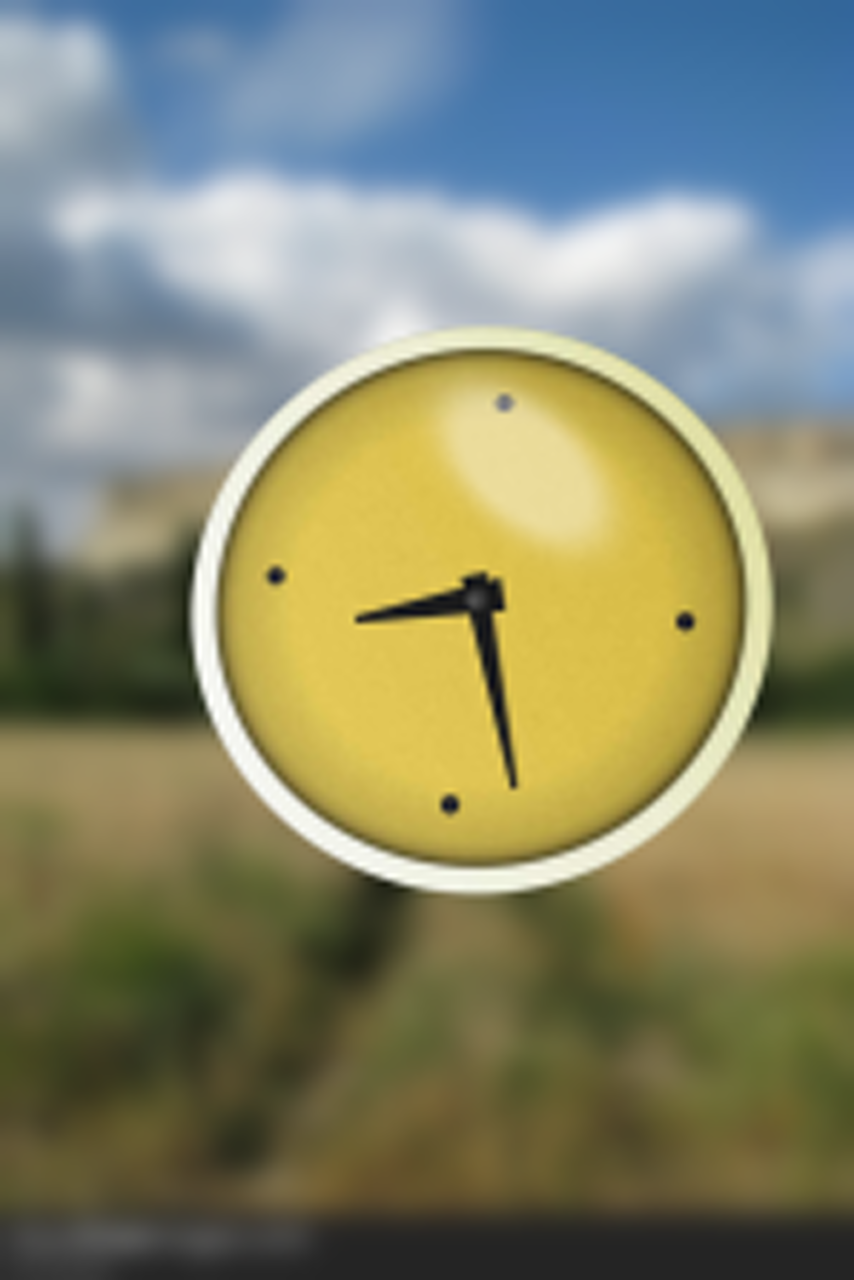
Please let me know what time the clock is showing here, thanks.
8:27
